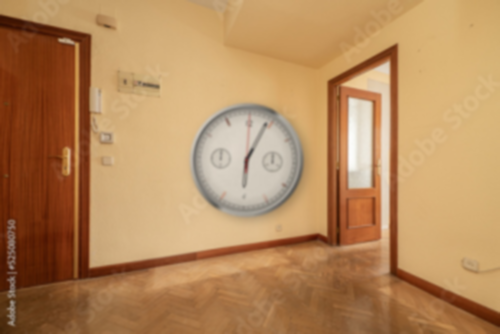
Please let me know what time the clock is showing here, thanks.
6:04
